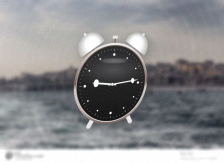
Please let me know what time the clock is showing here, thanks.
9:14
